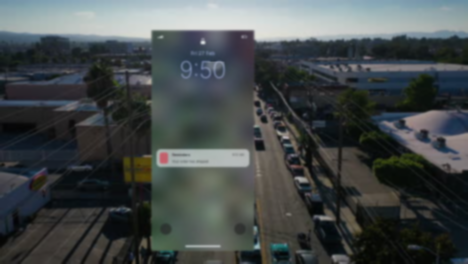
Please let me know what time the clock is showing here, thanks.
9:50
